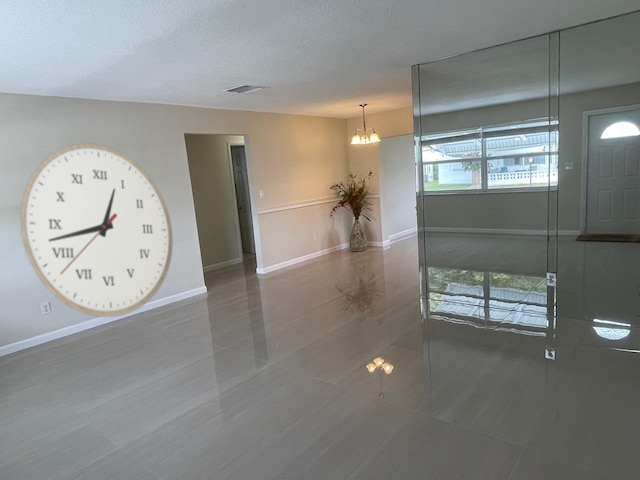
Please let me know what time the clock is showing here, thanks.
12:42:38
